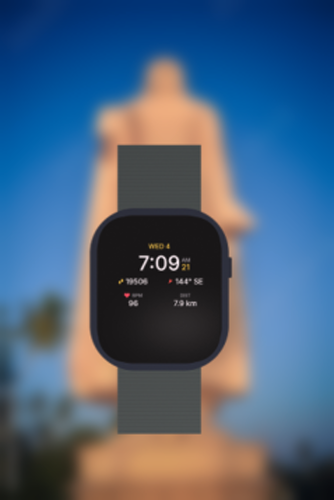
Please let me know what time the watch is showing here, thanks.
7:09
